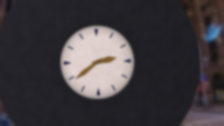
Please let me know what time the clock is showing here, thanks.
2:39
